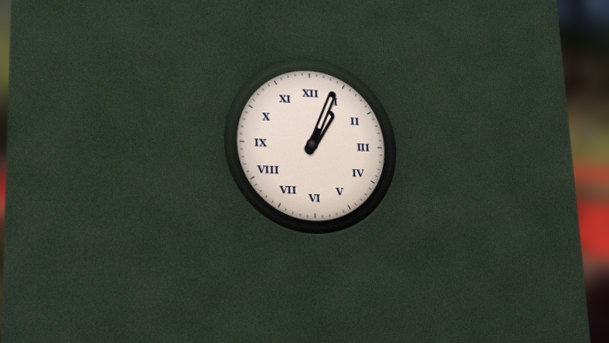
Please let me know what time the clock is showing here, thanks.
1:04
